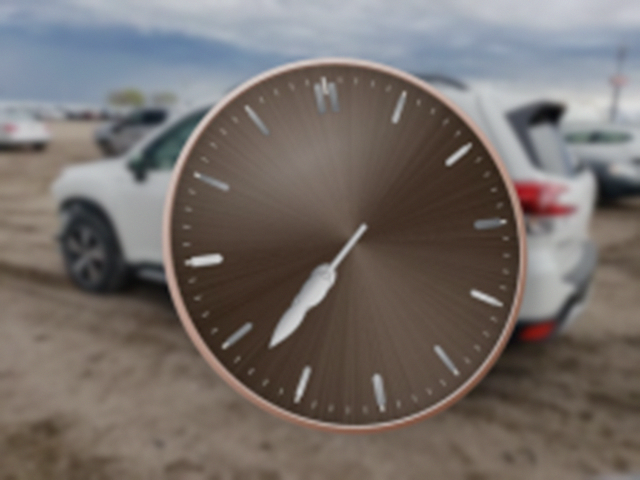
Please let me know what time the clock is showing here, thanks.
7:38
